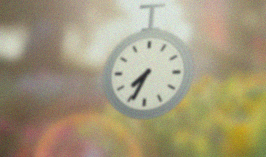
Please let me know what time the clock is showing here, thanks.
7:34
